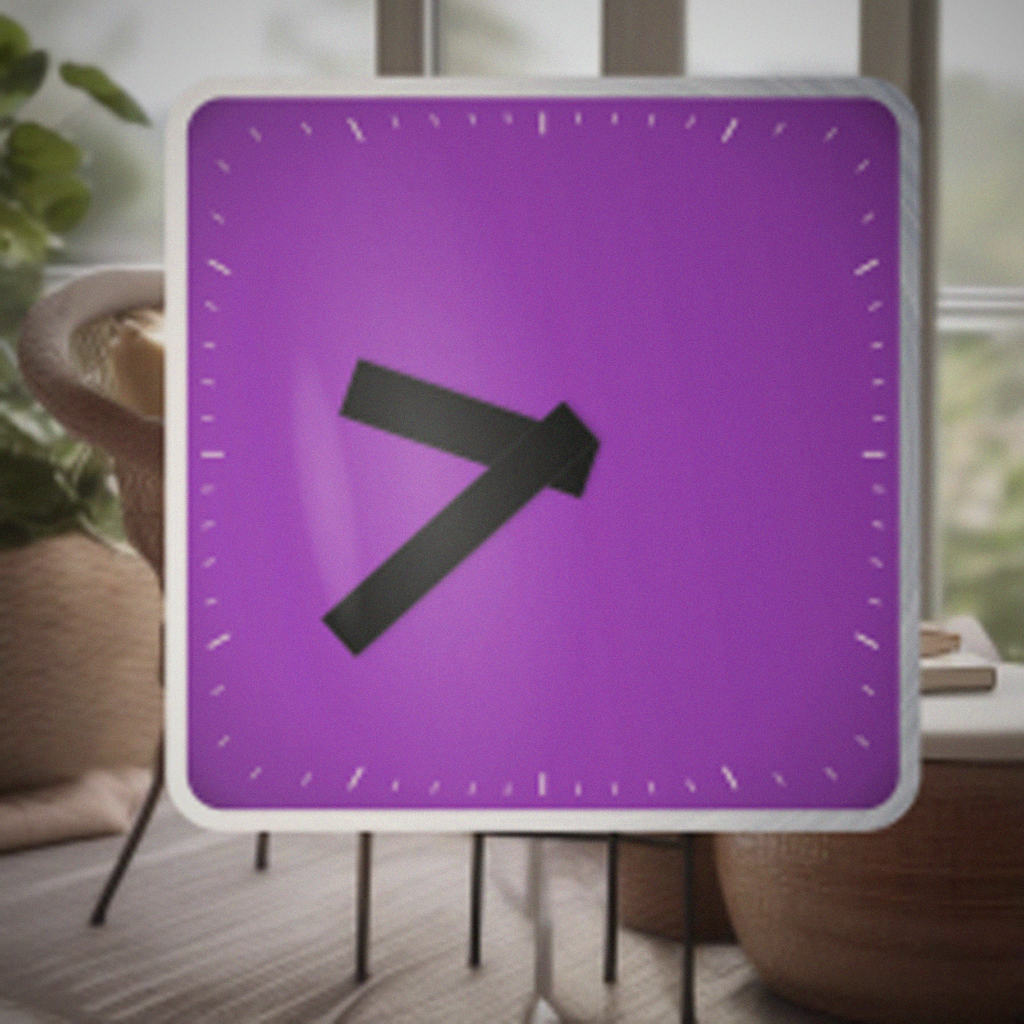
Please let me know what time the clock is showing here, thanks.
9:38
